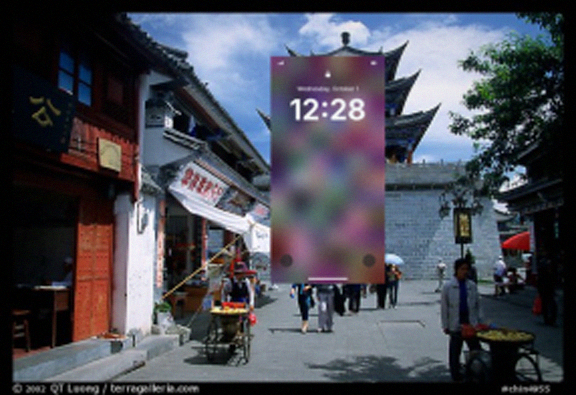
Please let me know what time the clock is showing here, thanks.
12:28
